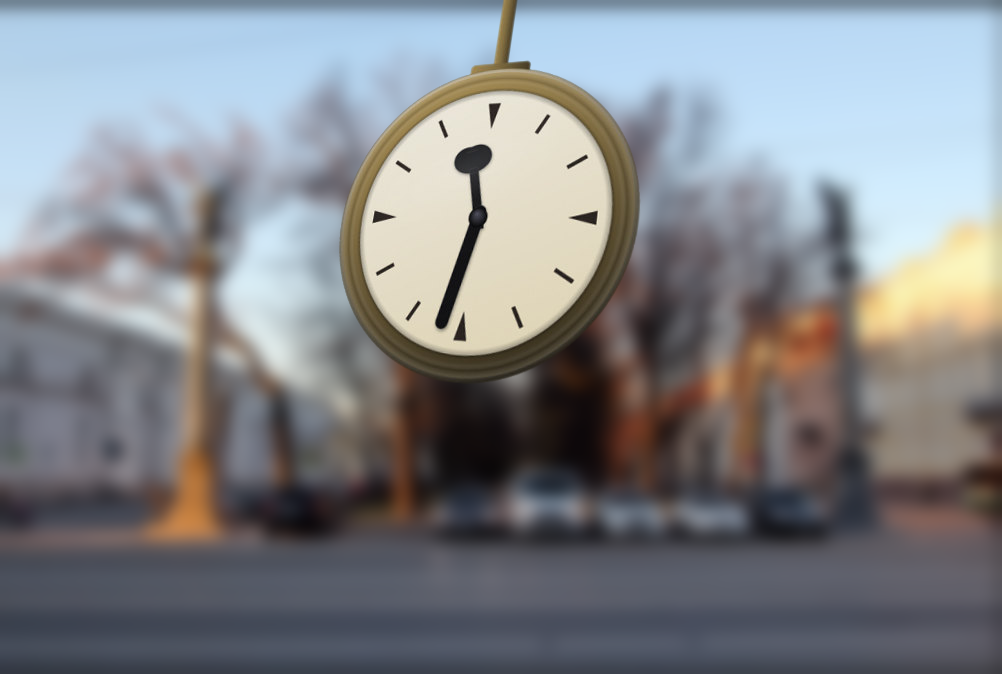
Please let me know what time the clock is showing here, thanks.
11:32
